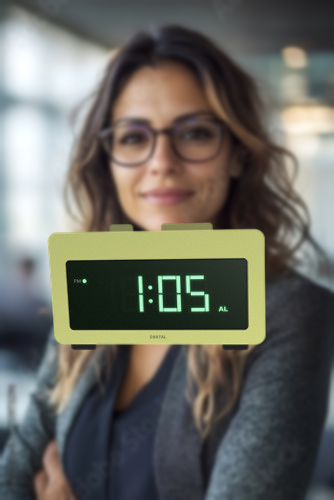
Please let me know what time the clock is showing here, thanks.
1:05
